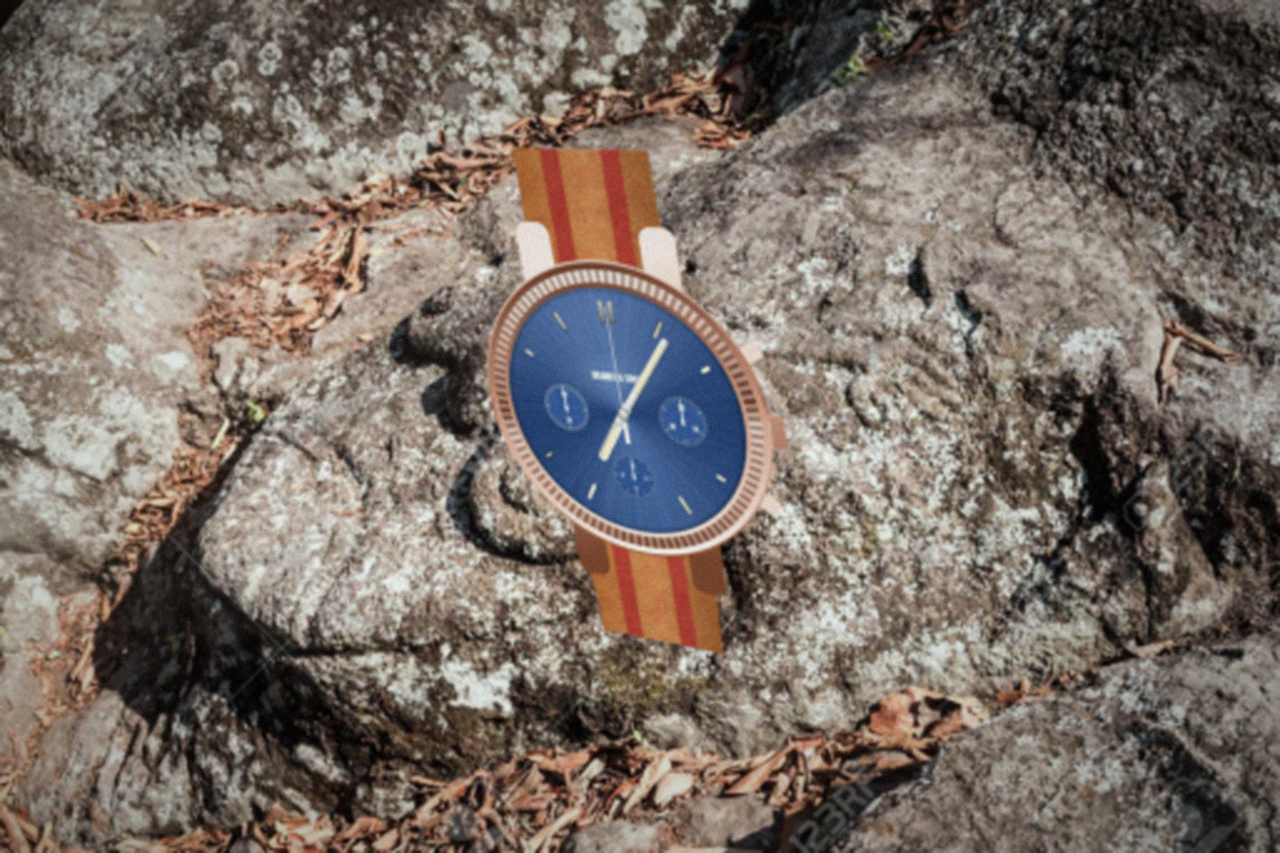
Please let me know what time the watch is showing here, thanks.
7:06
